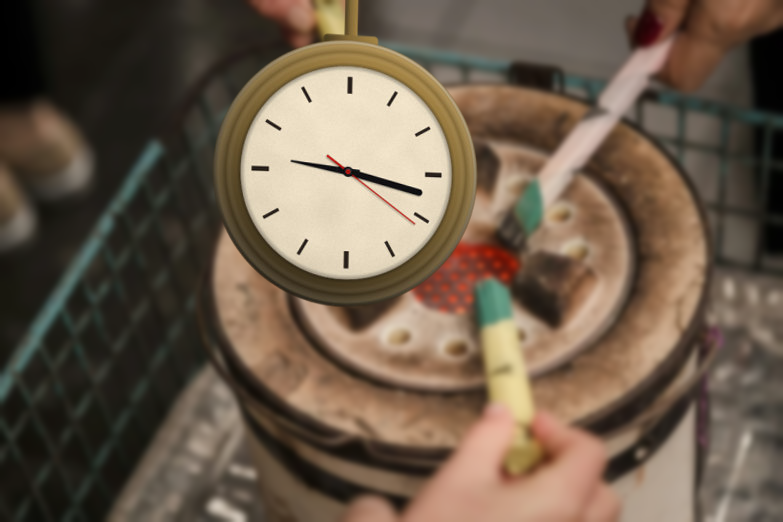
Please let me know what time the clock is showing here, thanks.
9:17:21
